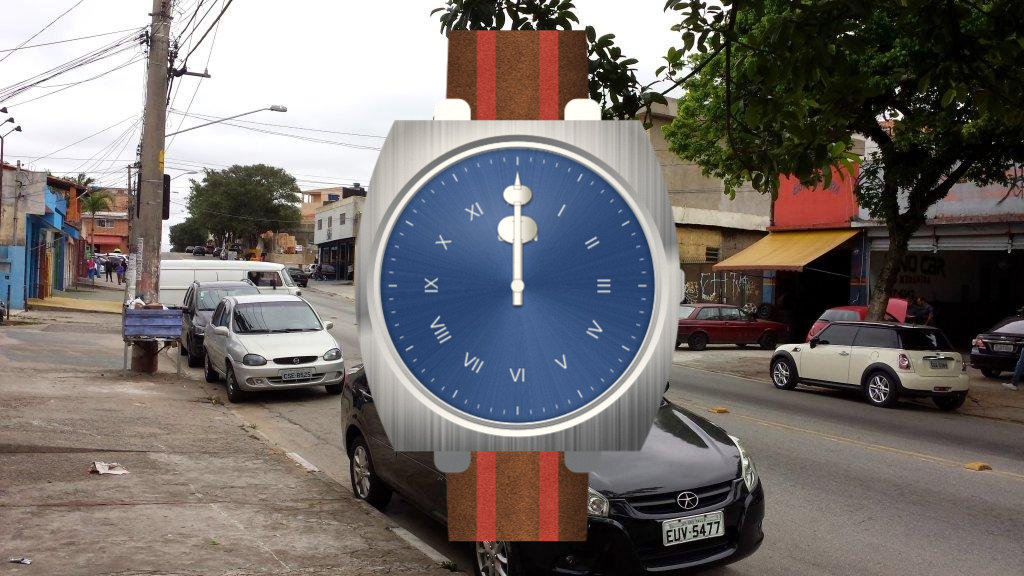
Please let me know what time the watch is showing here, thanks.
12:00
